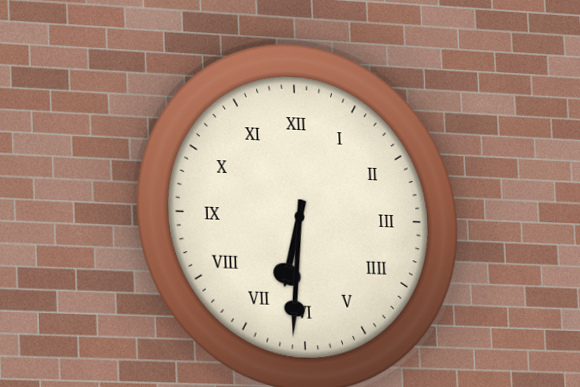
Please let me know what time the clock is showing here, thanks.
6:31
